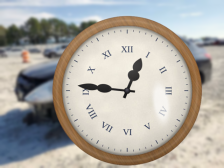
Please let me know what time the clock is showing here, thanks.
12:46
